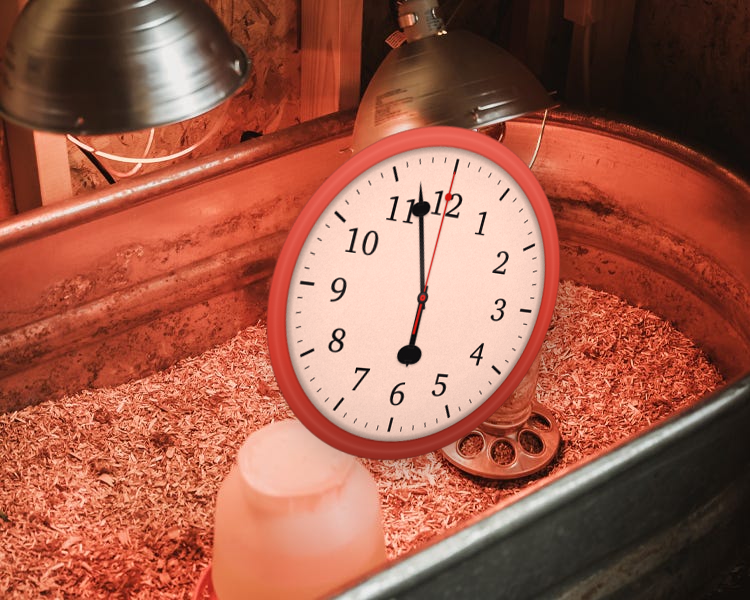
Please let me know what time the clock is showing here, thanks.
5:57:00
